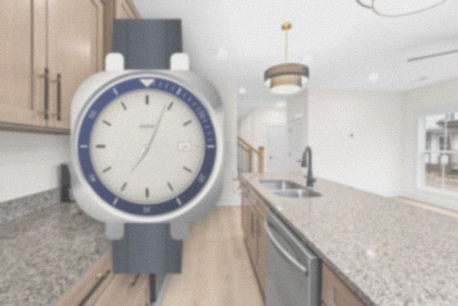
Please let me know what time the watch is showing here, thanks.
7:04
